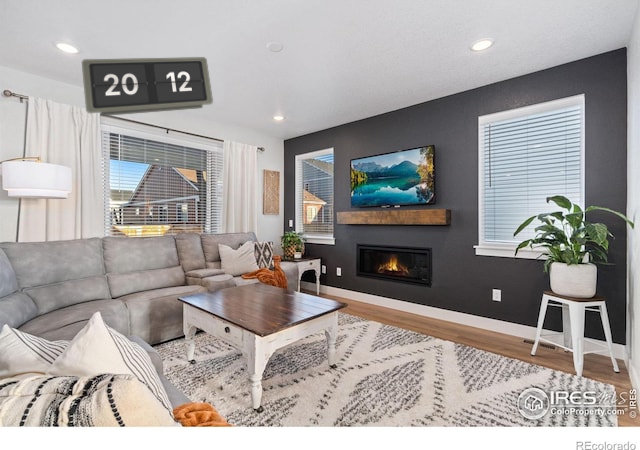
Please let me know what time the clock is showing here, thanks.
20:12
